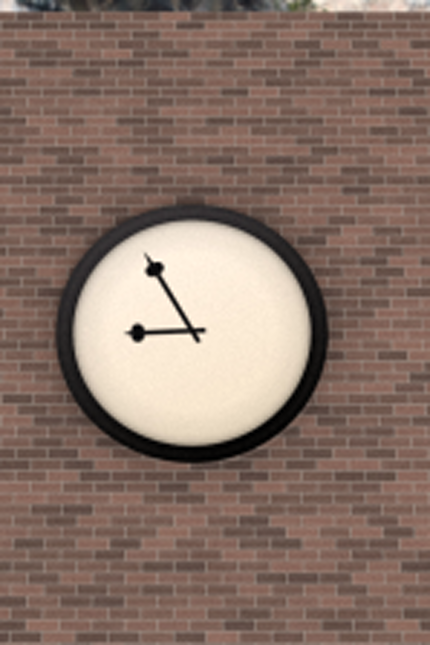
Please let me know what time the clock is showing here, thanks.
8:55
